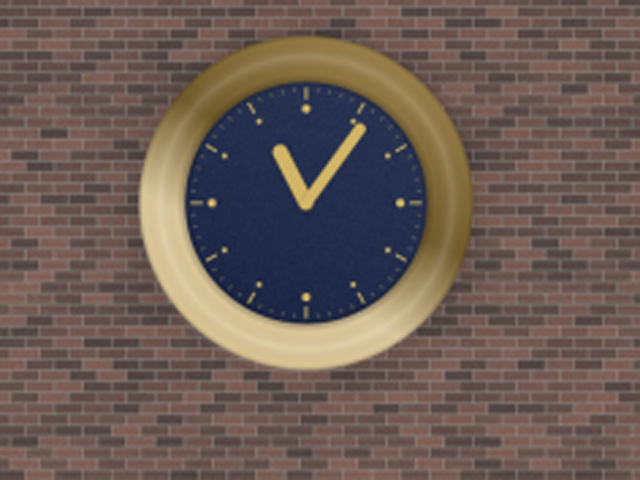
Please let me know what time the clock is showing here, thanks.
11:06
